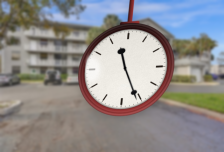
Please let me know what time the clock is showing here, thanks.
11:26
